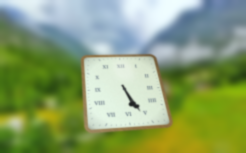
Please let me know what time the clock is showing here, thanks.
5:26
